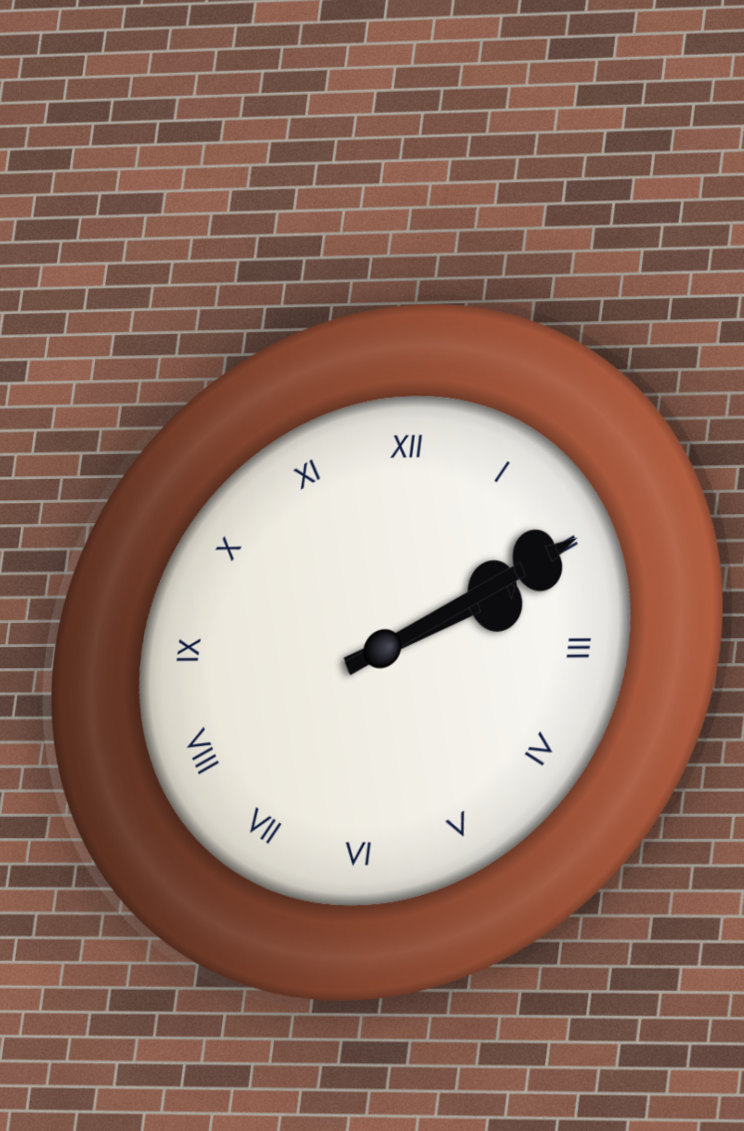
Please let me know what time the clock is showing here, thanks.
2:10
